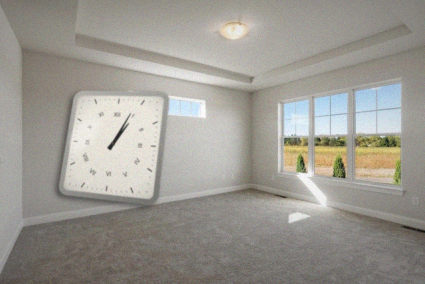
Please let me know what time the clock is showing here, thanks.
1:04
